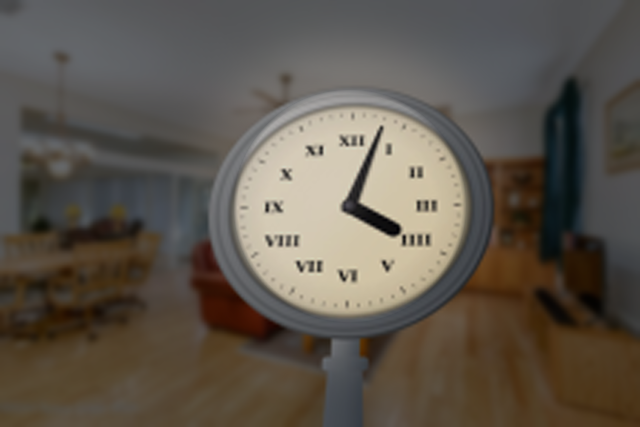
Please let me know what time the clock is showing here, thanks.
4:03
